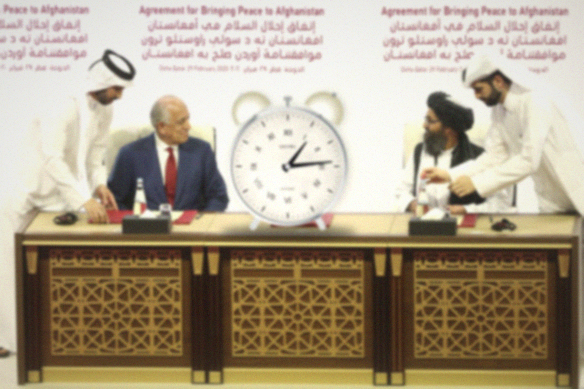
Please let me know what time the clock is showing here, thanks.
1:14
